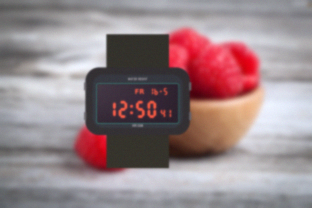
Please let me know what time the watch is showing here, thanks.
12:50
